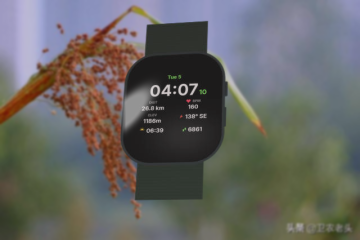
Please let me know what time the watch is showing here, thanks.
4:07
